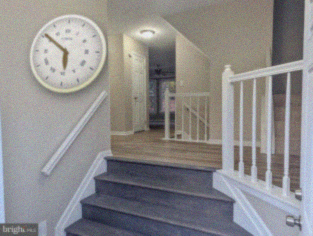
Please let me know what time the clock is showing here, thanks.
5:51
